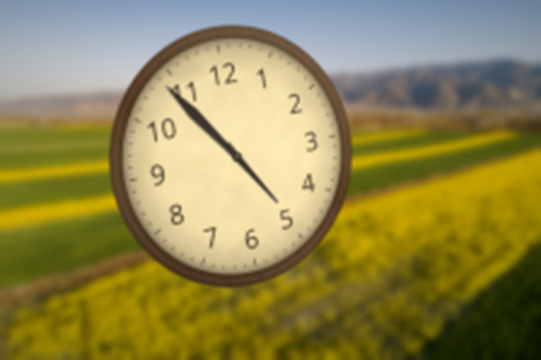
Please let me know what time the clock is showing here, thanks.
4:54
